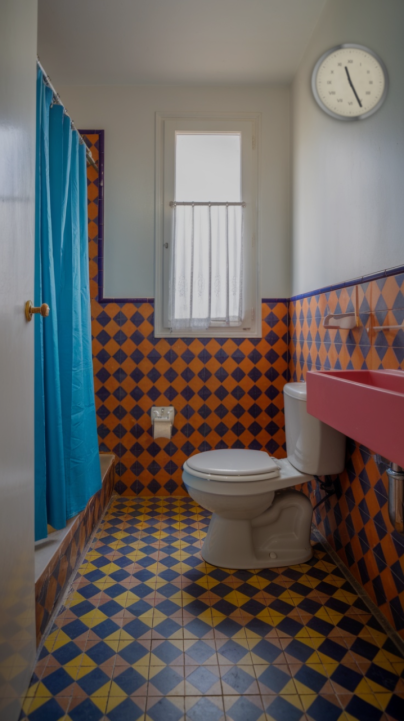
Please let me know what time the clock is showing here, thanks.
11:26
